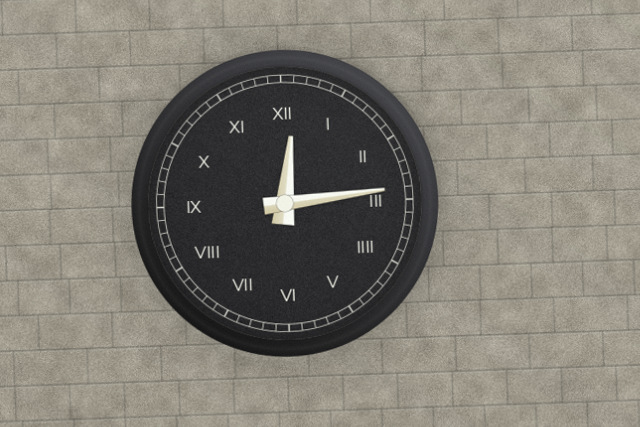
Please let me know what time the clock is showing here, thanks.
12:14
